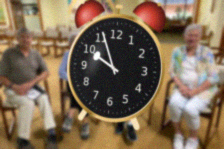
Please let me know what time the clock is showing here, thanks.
9:56
